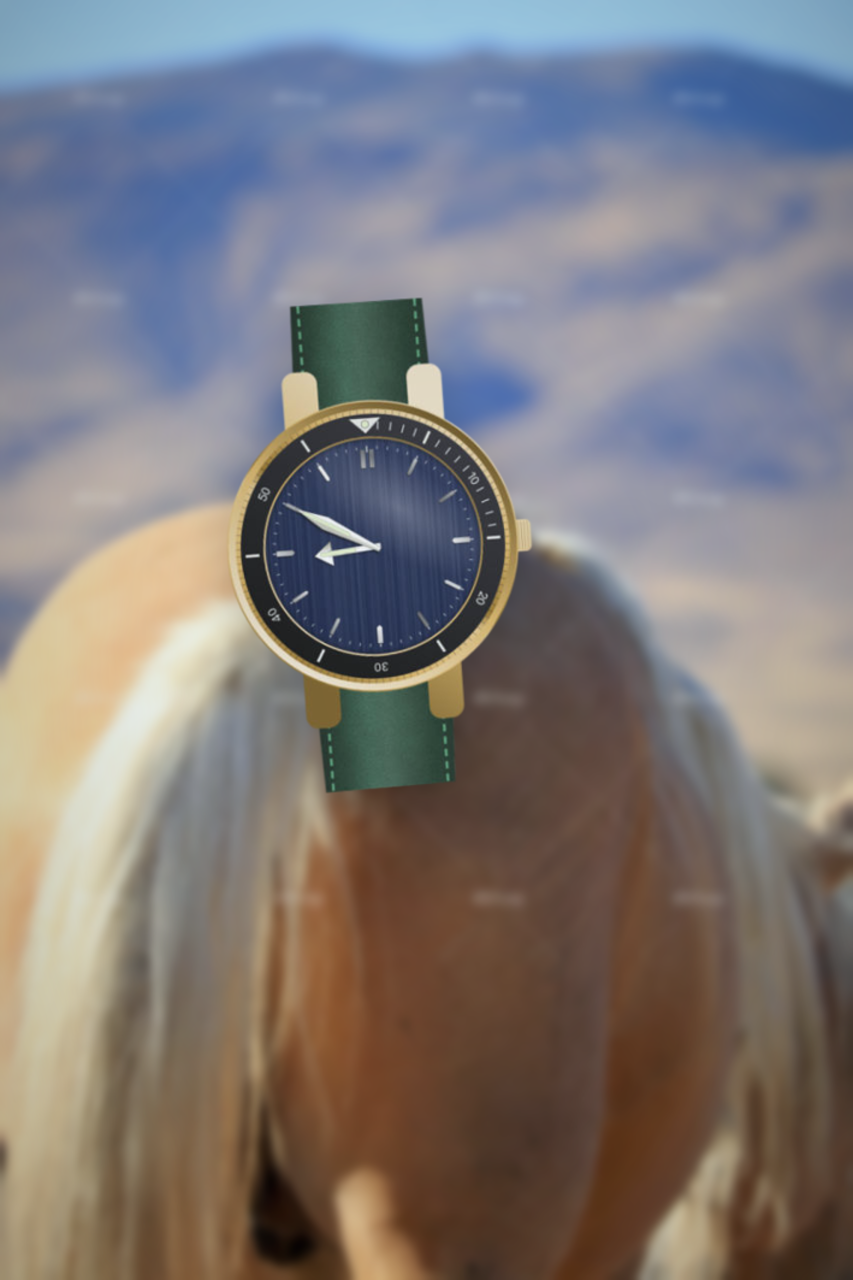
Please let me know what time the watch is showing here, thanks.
8:50
